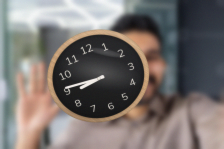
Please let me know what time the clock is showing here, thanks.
8:46
